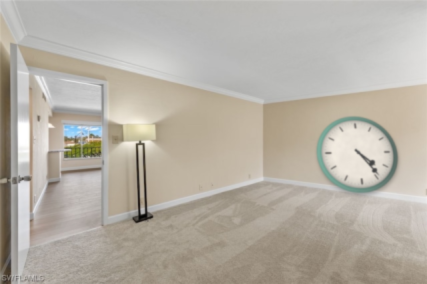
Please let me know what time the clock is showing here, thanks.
4:24
